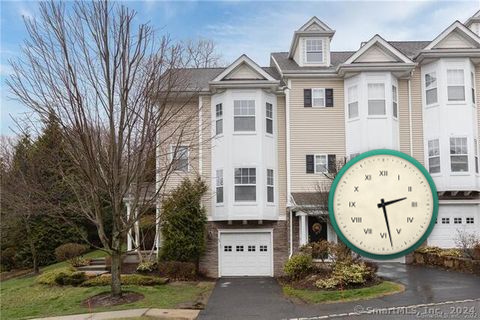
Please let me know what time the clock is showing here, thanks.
2:28
